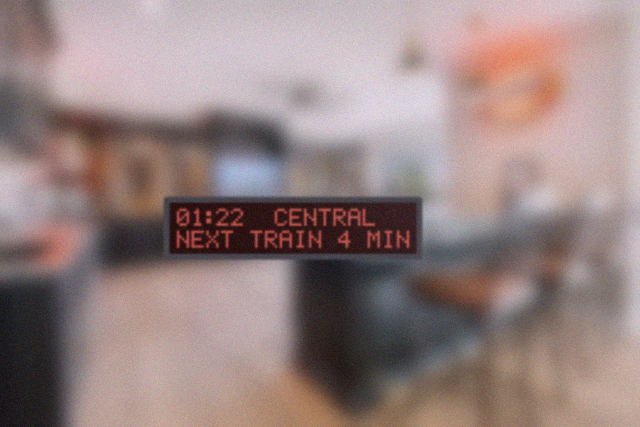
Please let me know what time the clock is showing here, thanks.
1:22
